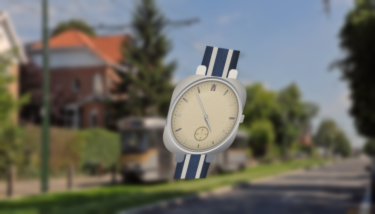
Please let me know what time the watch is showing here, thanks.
4:54
